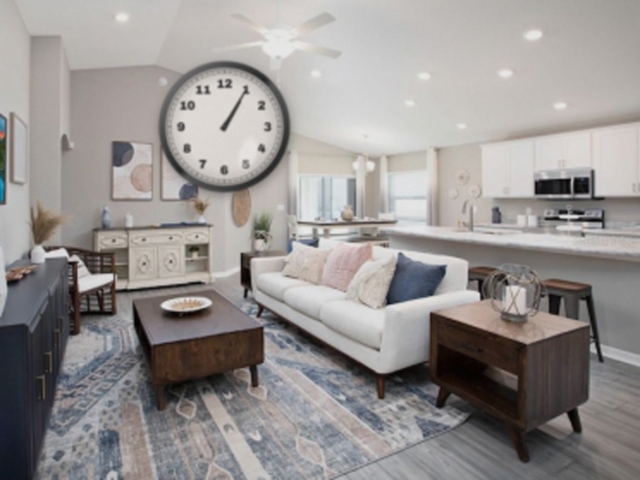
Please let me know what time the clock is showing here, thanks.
1:05
